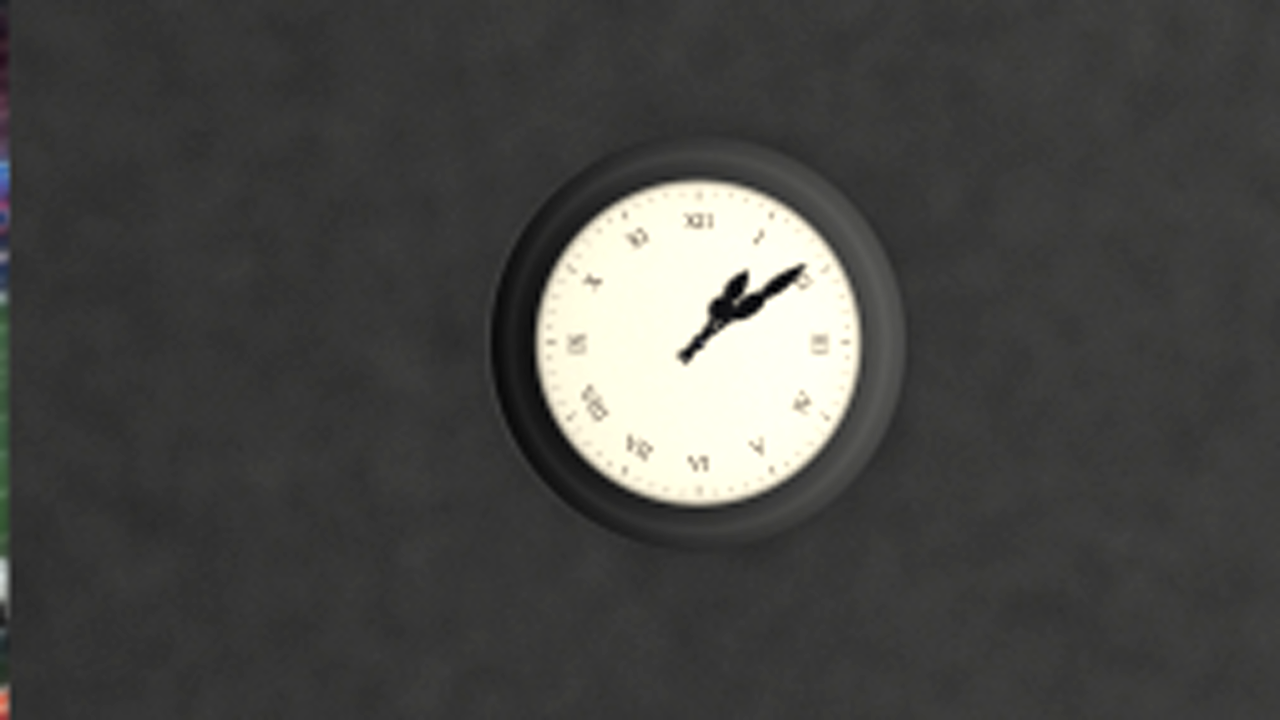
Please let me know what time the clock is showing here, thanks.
1:09
